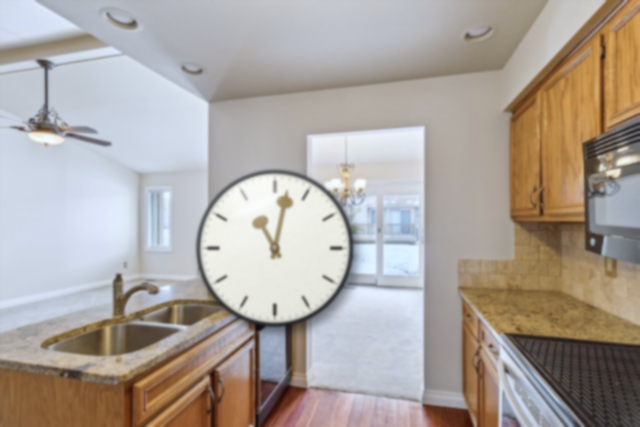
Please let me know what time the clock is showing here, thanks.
11:02
